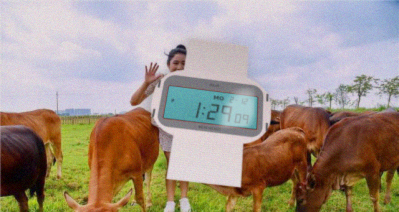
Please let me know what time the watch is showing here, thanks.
1:29:09
